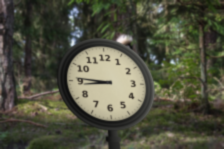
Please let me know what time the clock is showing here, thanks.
8:46
